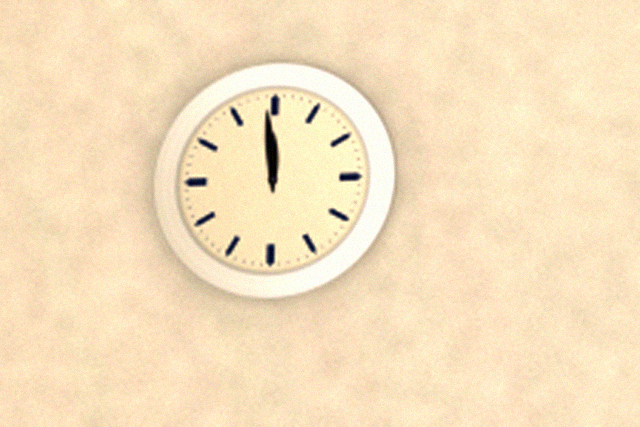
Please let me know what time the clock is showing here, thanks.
11:59
